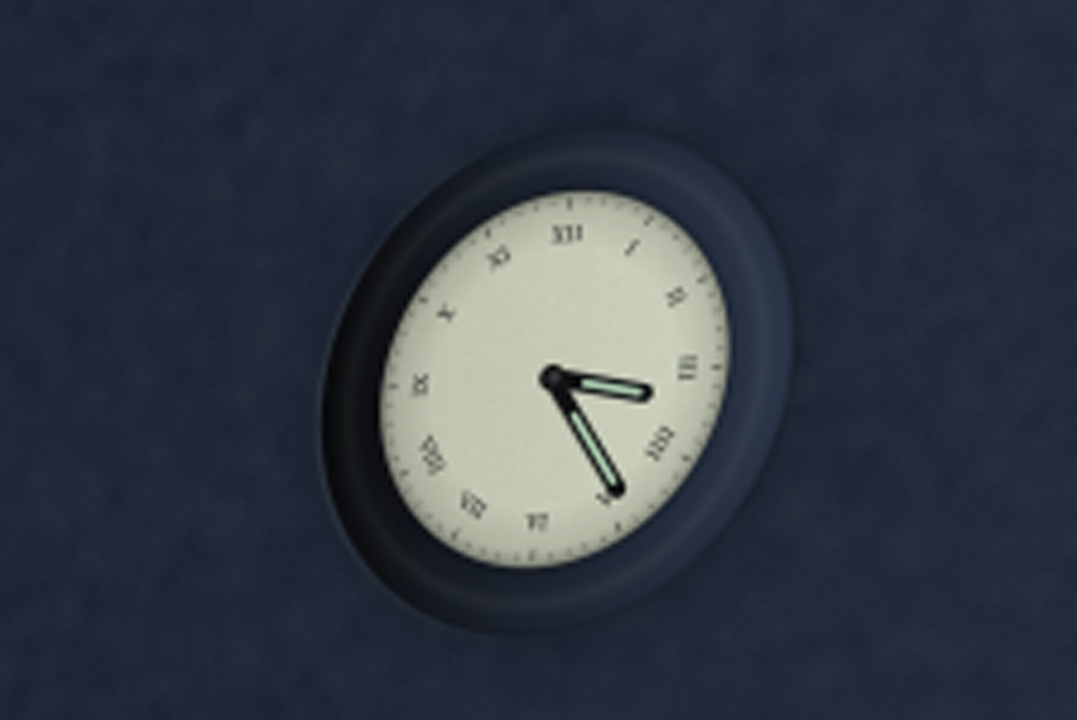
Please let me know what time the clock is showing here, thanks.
3:24
